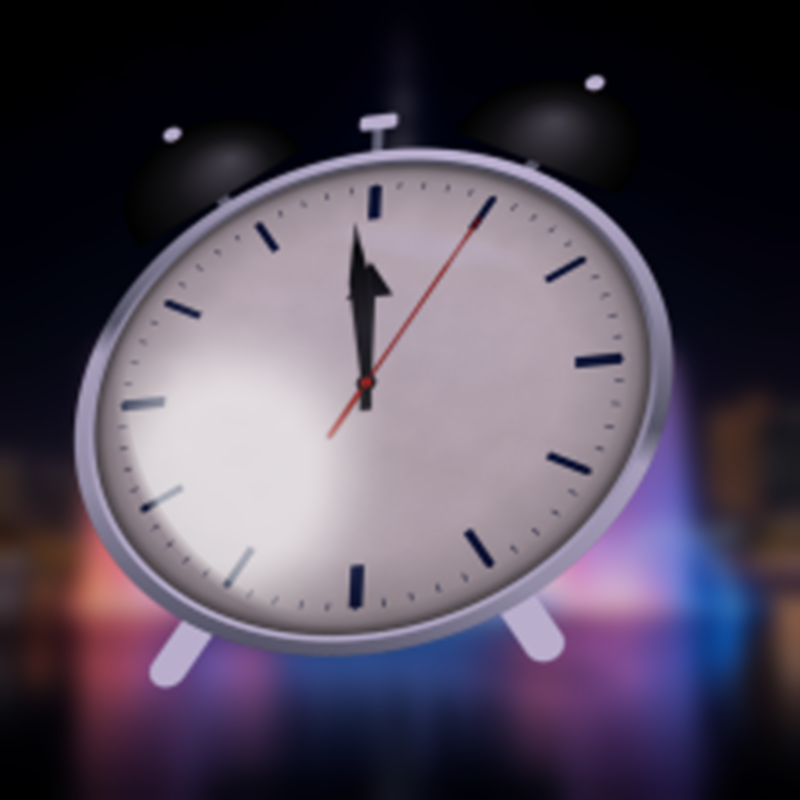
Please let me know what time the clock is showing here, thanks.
11:59:05
